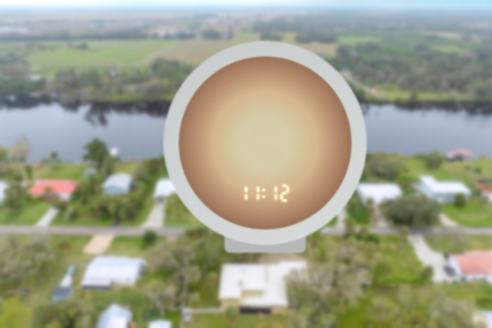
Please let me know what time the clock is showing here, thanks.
11:12
